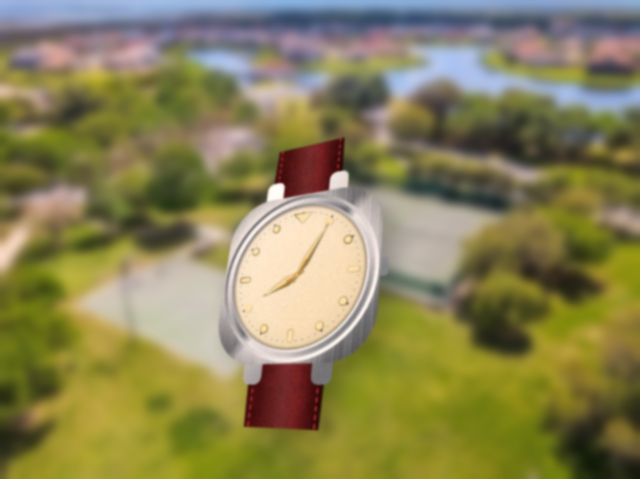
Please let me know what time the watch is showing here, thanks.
8:05
